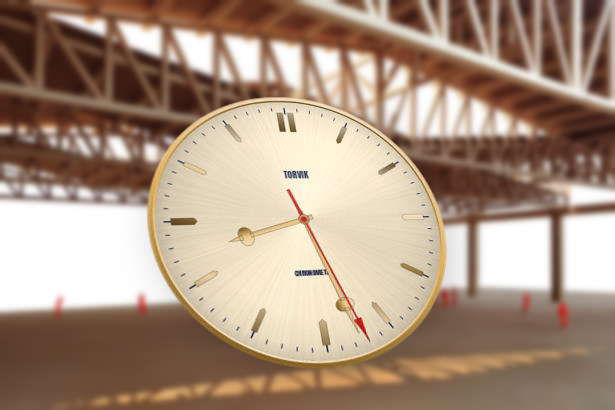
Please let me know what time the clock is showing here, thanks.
8:27:27
